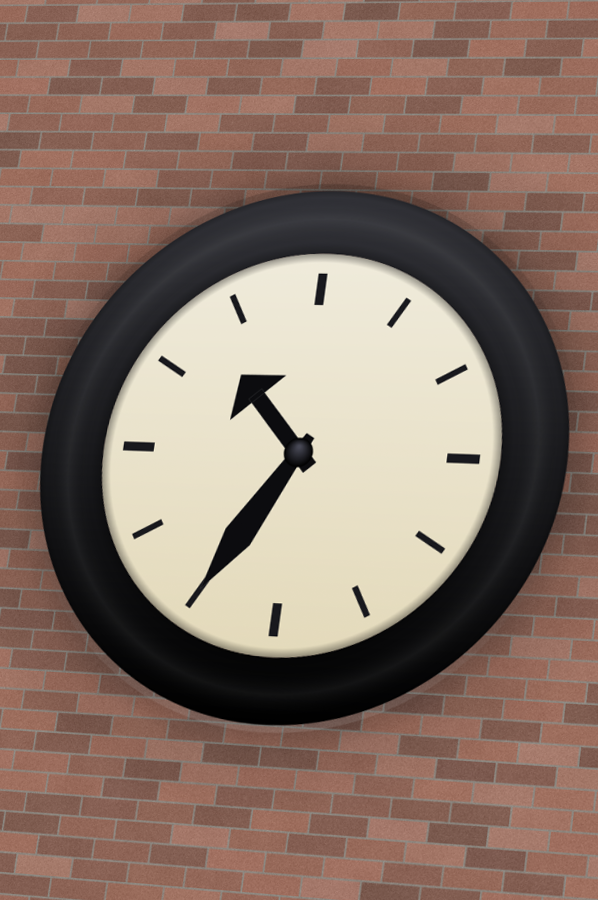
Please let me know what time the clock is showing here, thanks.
10:35
